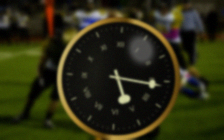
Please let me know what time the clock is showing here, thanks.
5:16
